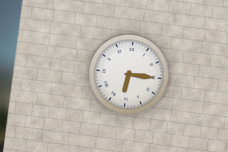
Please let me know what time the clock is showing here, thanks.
6:15
